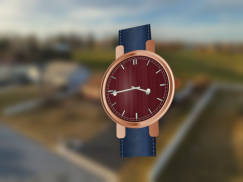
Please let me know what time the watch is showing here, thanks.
3:44
